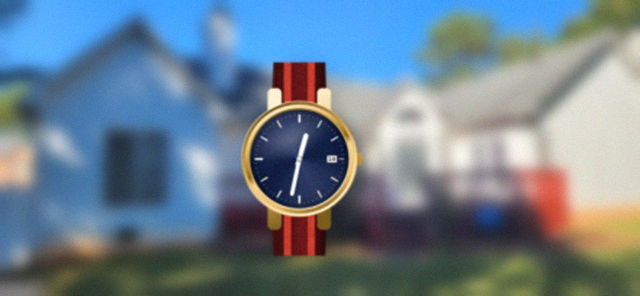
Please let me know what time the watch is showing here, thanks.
12:32
